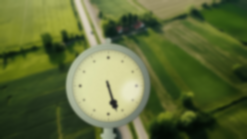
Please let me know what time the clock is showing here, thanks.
5:27
